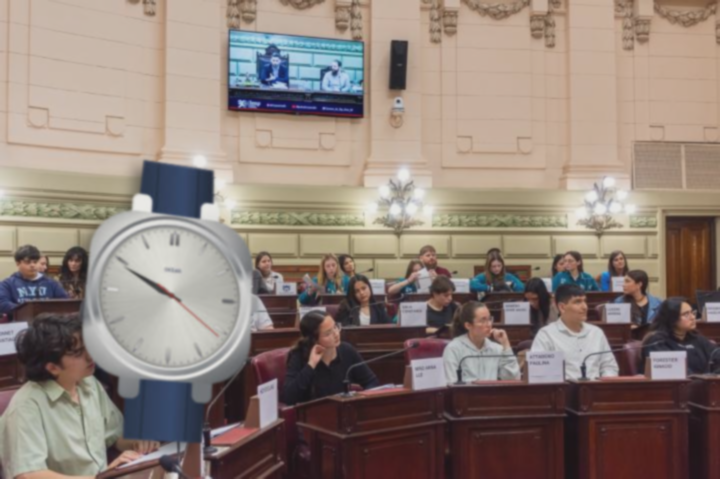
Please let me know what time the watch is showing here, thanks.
9:49:21
